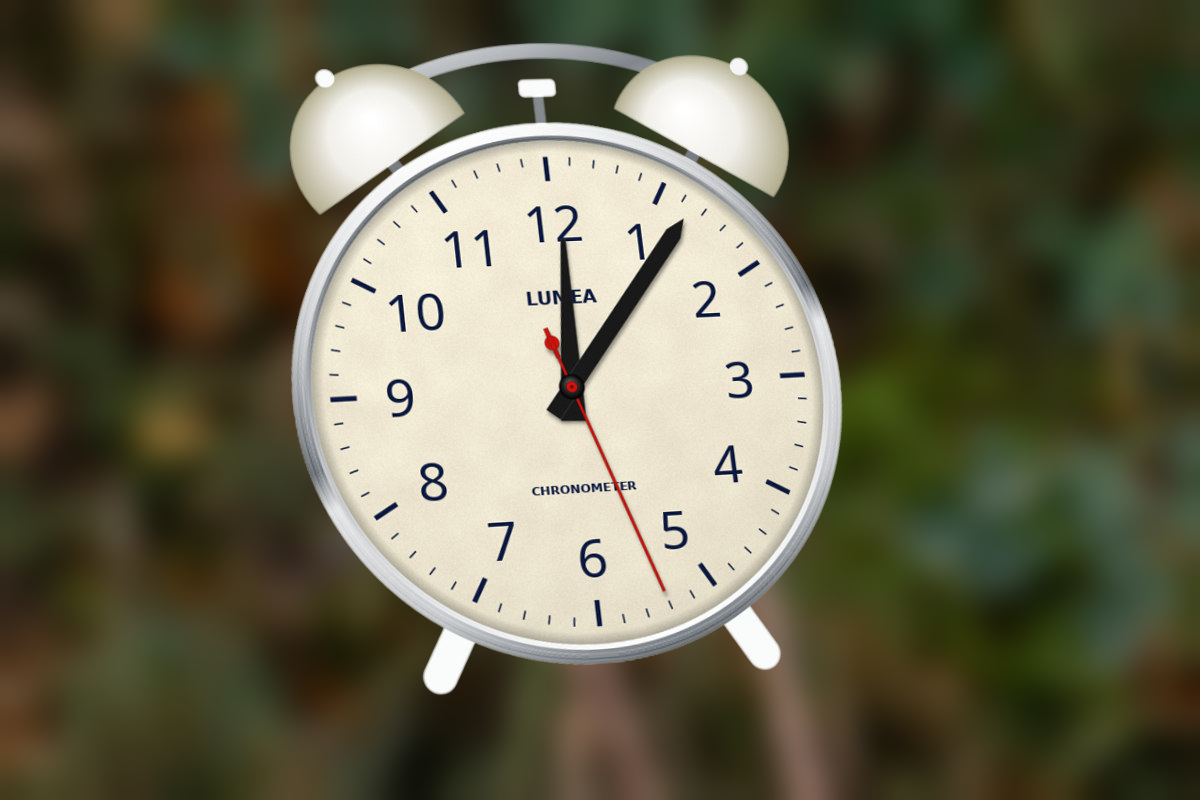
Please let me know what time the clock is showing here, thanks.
12:06:27
